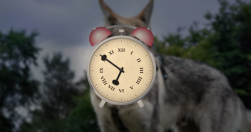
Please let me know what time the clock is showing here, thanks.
6:51
